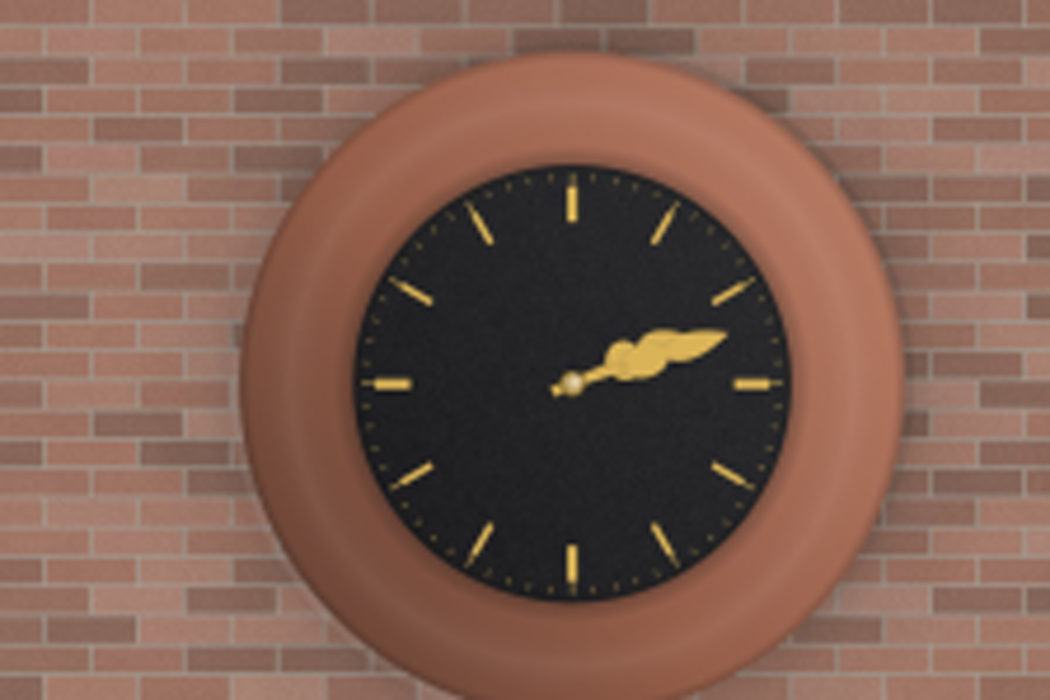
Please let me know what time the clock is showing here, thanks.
2:12
